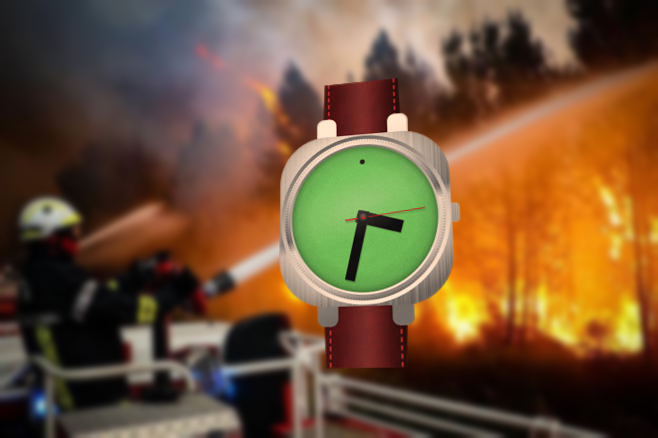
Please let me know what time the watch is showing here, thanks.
3:32:14
